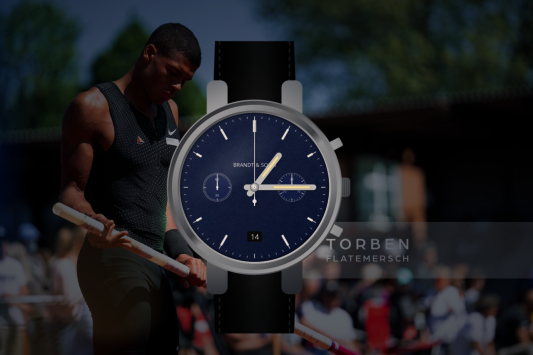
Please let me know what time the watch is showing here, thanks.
1:15
